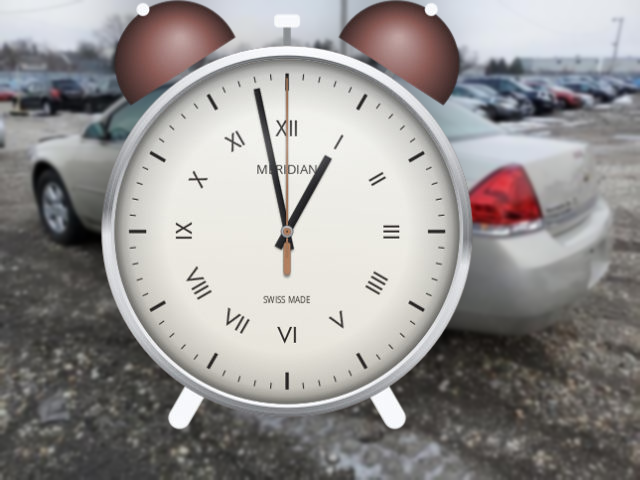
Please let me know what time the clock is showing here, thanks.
12:58:00
